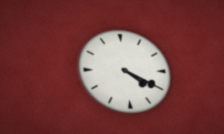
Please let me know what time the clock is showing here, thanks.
4:20
